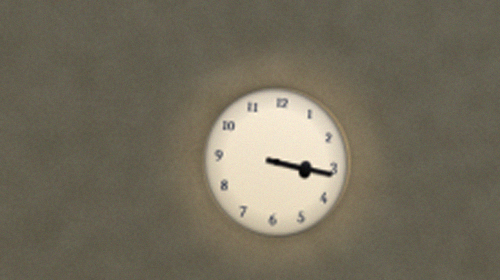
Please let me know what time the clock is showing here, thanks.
3:16
